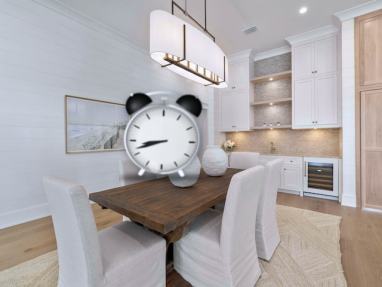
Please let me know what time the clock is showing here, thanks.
8:42
